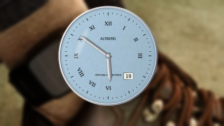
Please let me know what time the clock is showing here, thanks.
5:51
